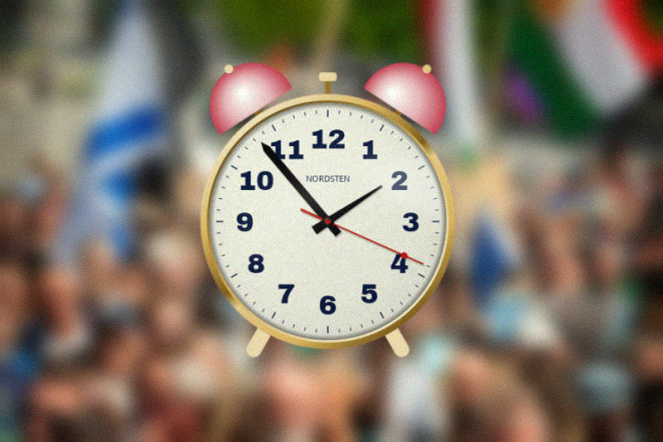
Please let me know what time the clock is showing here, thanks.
1:53:19
